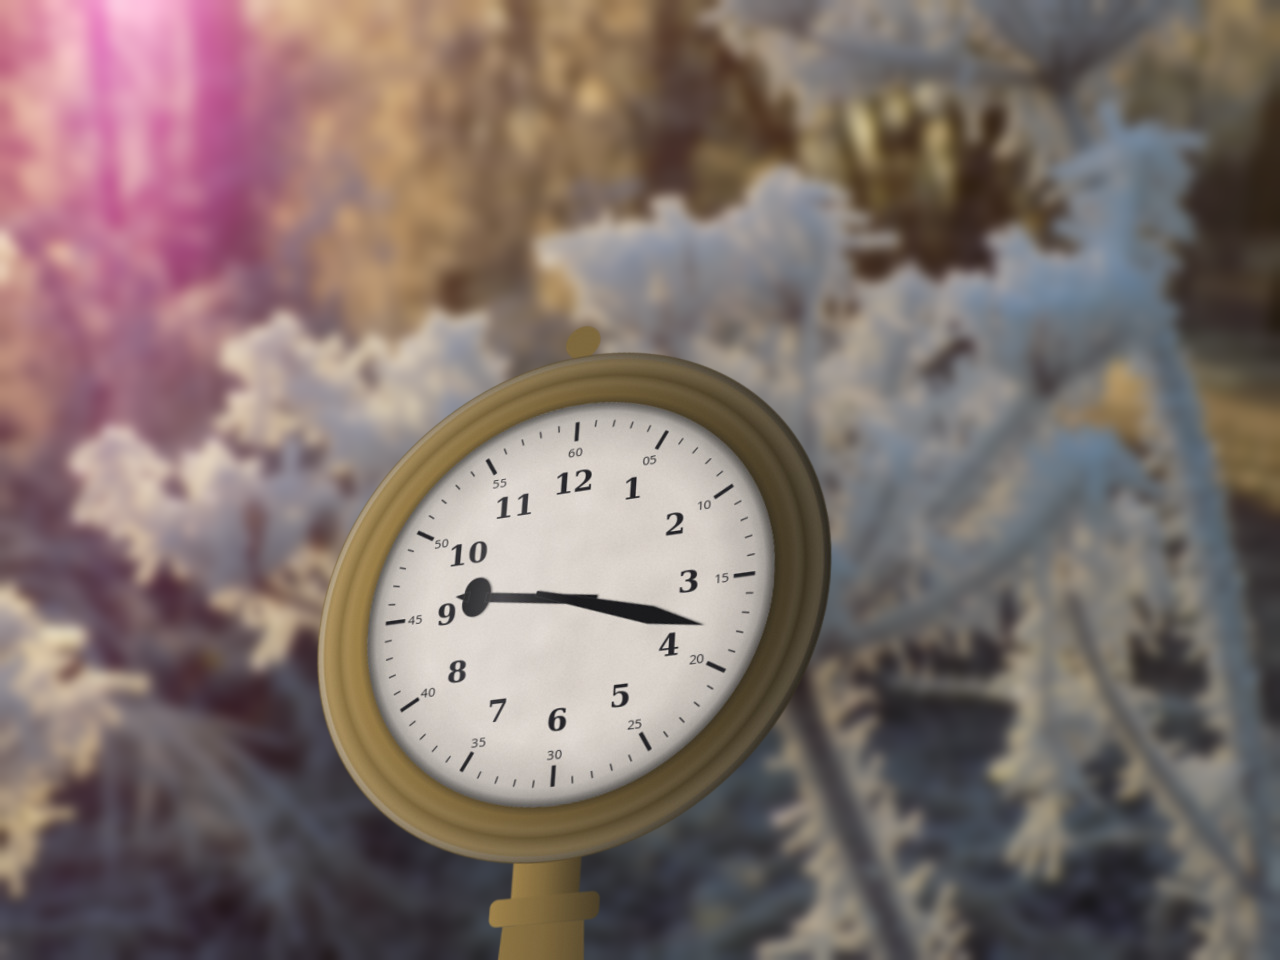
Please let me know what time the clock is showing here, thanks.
9:18
